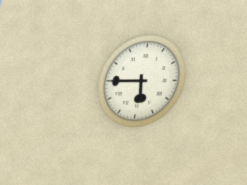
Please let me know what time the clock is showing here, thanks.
5:45
